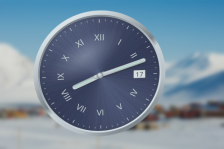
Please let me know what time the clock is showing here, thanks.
8:12
